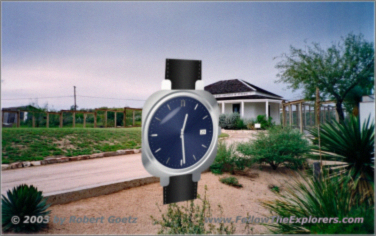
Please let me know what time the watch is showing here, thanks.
12:29
